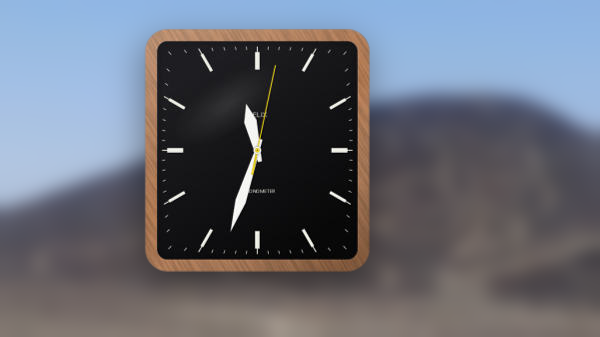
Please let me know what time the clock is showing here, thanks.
11:33:02
